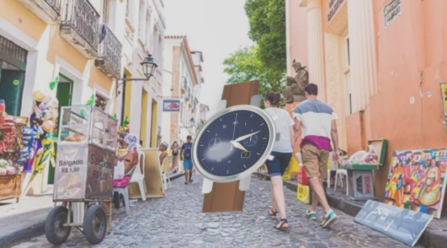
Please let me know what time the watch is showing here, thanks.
4:12
